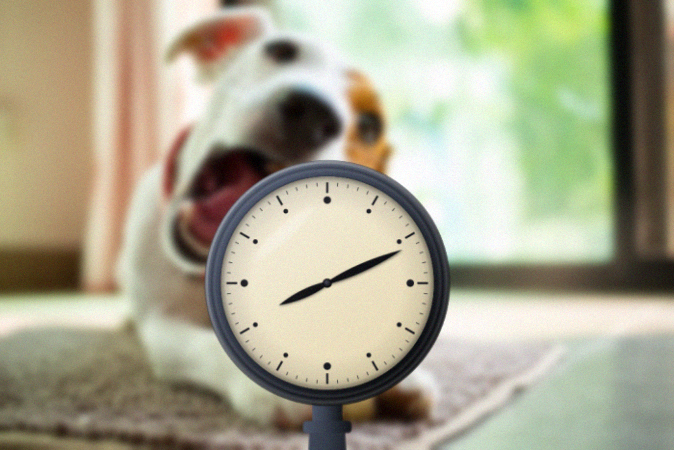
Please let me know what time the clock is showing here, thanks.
8:11
